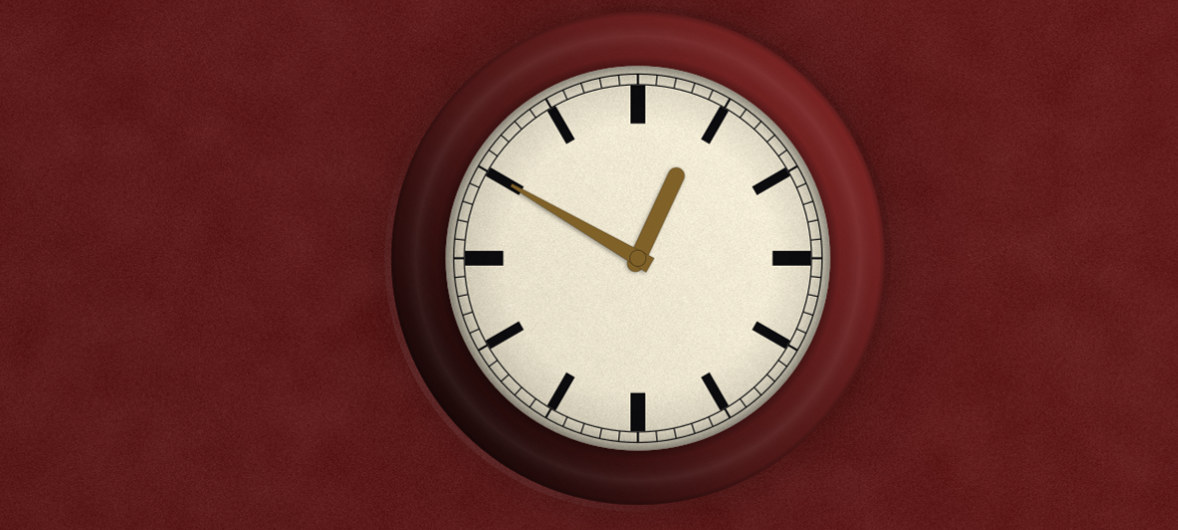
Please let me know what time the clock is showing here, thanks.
12:50
